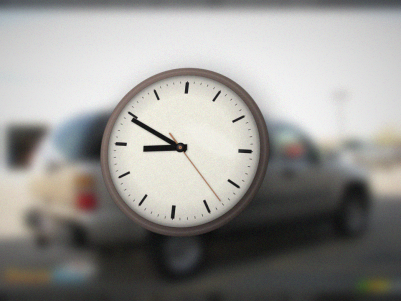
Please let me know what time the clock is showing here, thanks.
8:49:23
